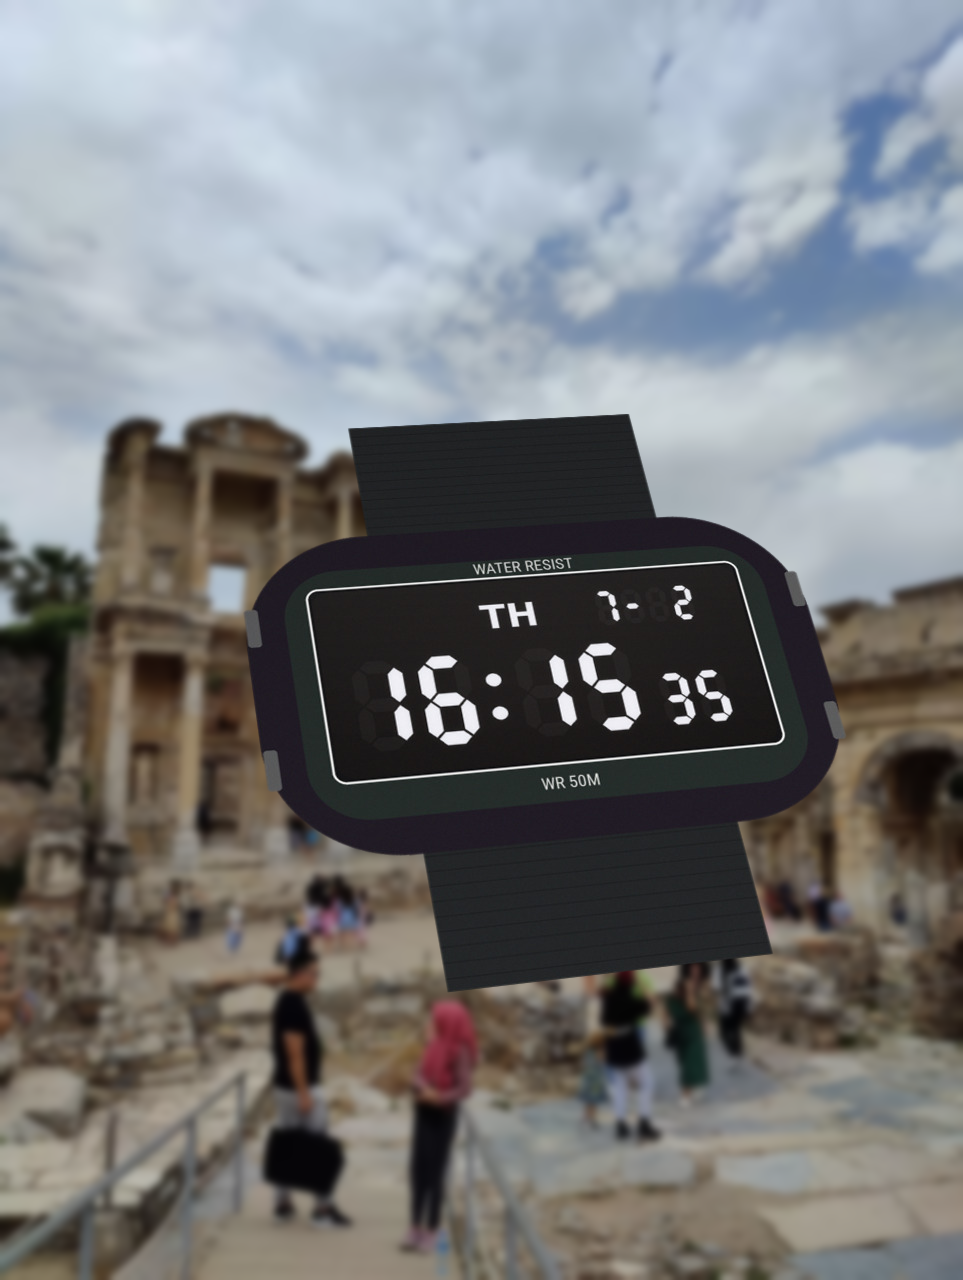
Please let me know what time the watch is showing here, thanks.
16:15:35
